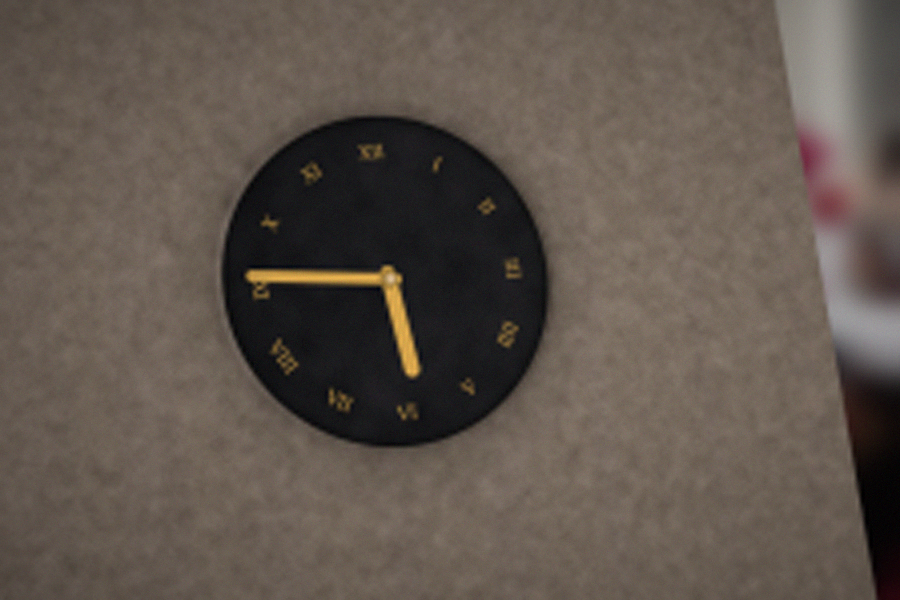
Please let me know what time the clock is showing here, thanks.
5:46
